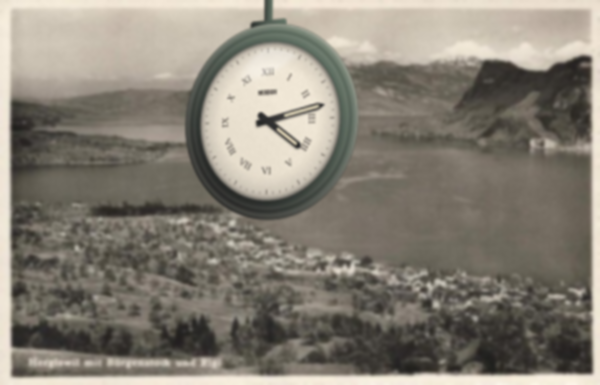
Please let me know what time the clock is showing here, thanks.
4:13
